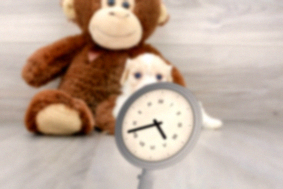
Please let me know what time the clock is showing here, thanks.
4:42
